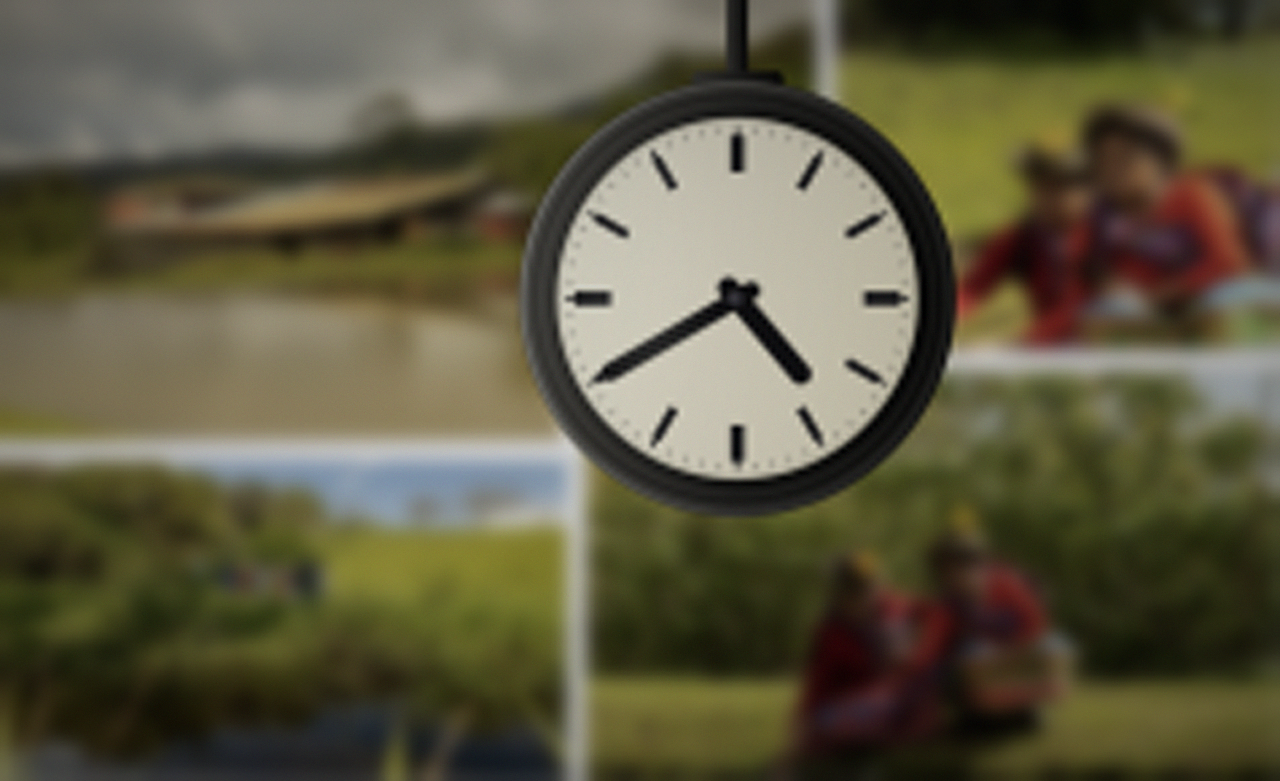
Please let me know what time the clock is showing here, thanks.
4:40
